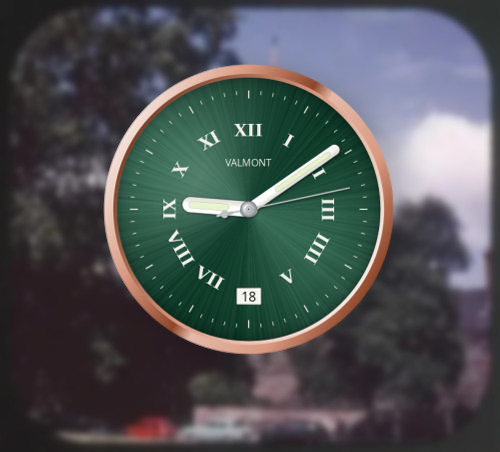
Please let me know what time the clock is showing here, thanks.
9:09:13
